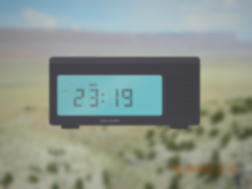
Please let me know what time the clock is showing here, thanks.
23:19
